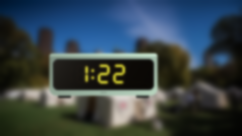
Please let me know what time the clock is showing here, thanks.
1:22
